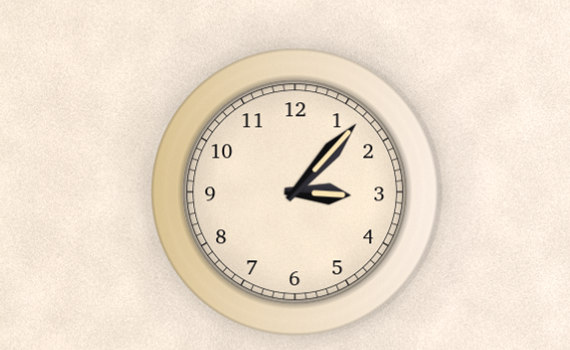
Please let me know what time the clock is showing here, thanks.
3:07
